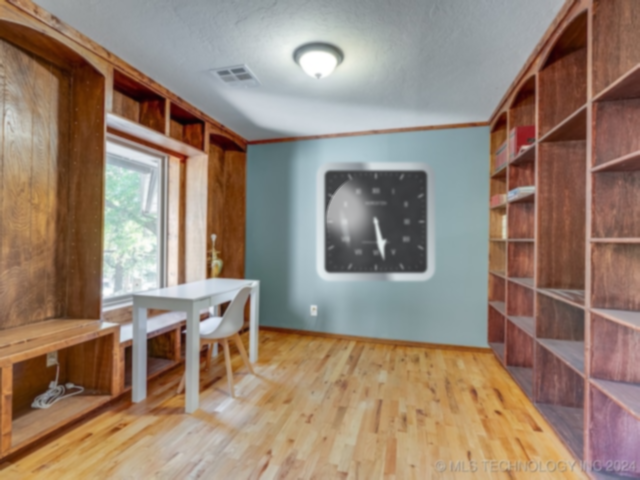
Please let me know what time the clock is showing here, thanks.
5:28
